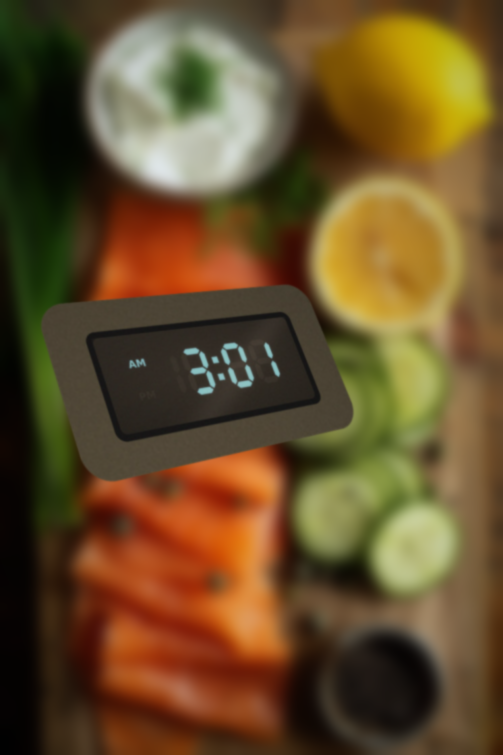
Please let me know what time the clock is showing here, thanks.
3:01
